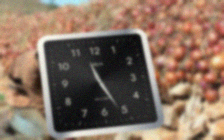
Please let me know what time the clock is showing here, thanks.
11:26
